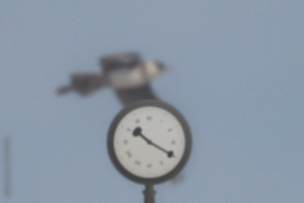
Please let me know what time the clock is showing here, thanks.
10:20
